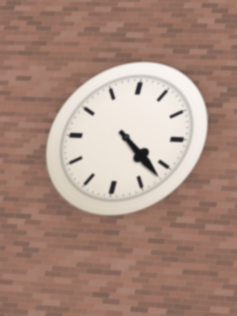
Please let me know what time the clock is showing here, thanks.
4:22
